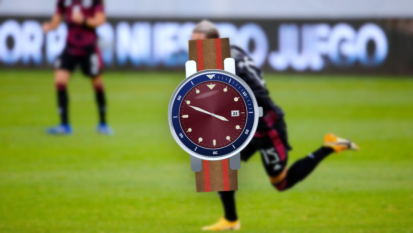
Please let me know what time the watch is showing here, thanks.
3:49
